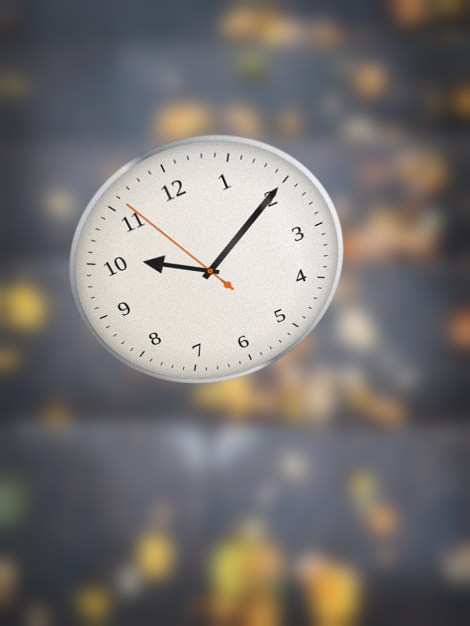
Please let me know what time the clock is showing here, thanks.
10:09:56
